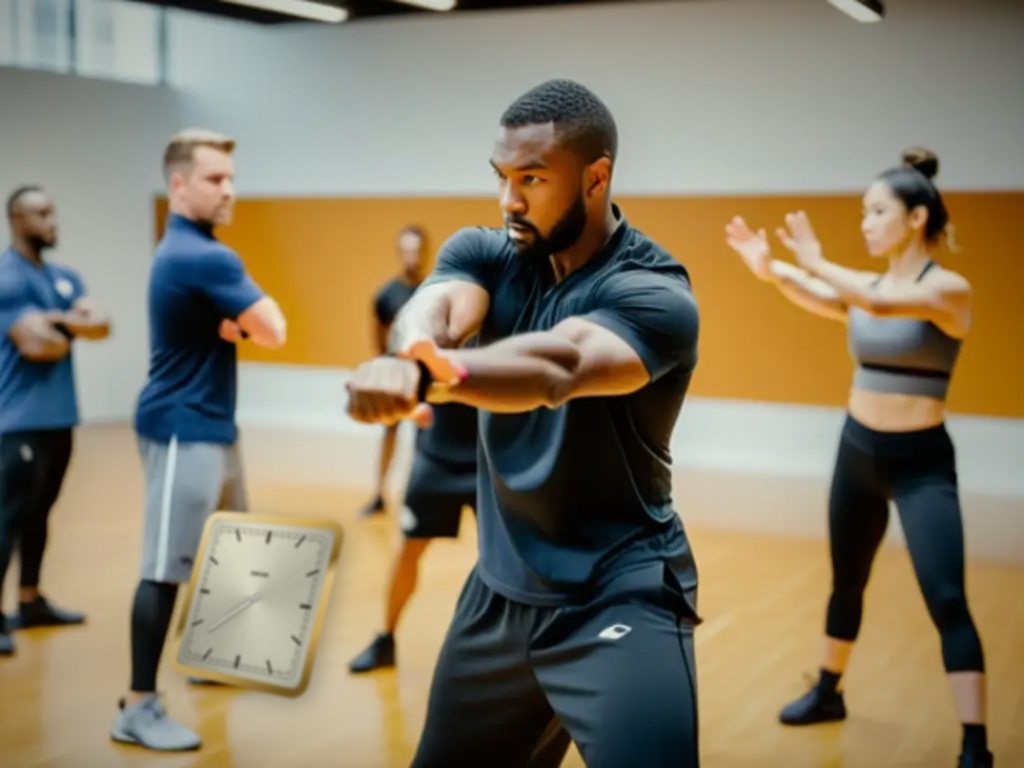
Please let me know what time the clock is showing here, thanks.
7:38
